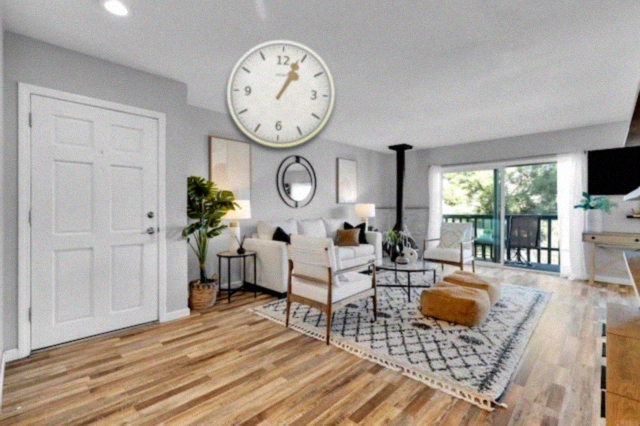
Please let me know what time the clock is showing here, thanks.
1:04
